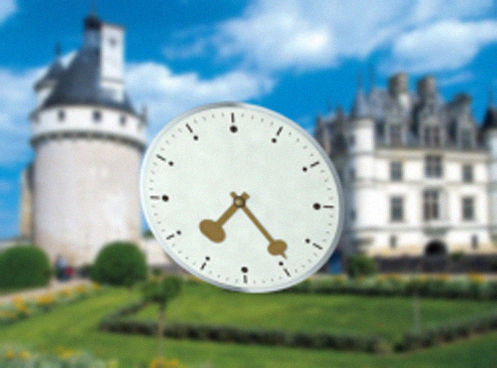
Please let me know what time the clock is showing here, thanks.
7:24
